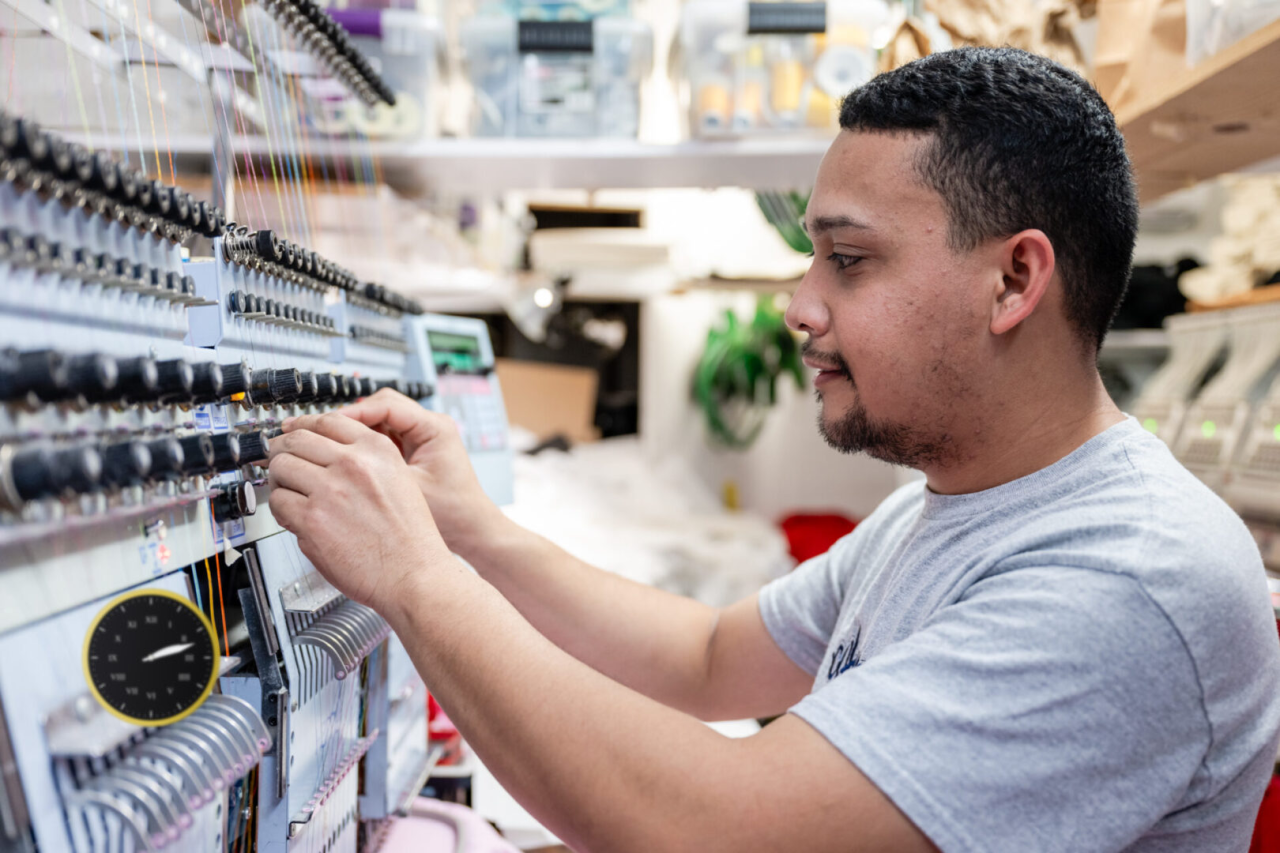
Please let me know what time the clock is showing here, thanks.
2:12
